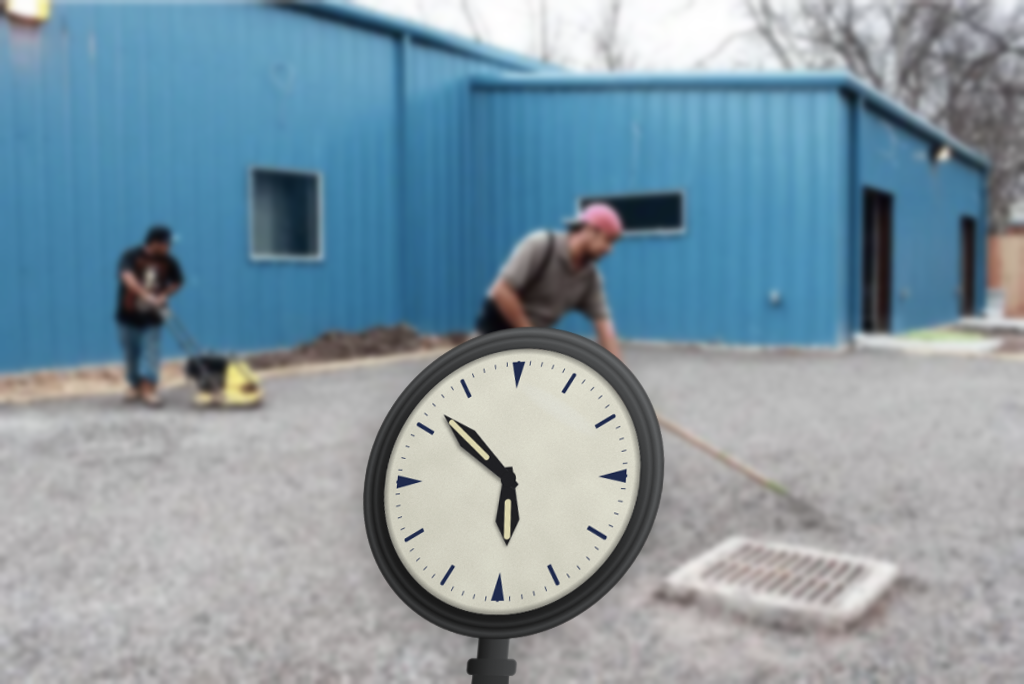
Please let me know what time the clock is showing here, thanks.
5:52
